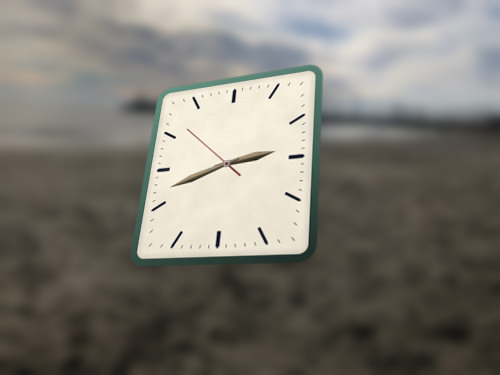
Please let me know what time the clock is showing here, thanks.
2:41:52
